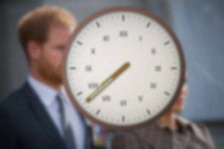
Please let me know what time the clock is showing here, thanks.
7:38
